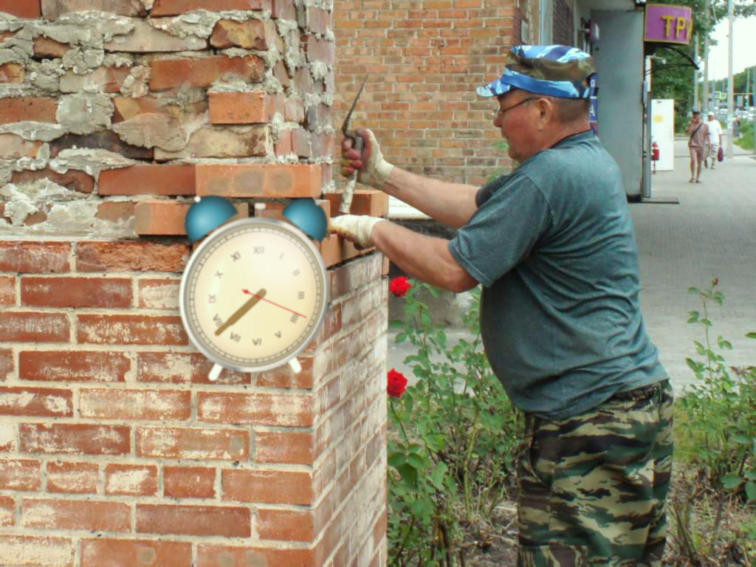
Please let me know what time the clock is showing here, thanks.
7:38:19
